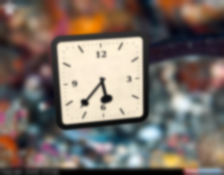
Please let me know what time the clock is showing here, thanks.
5:37
